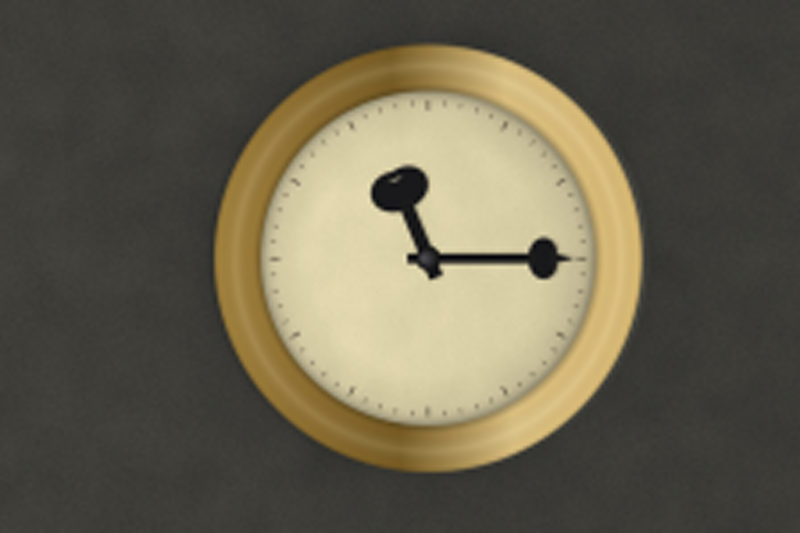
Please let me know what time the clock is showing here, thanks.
11:15
